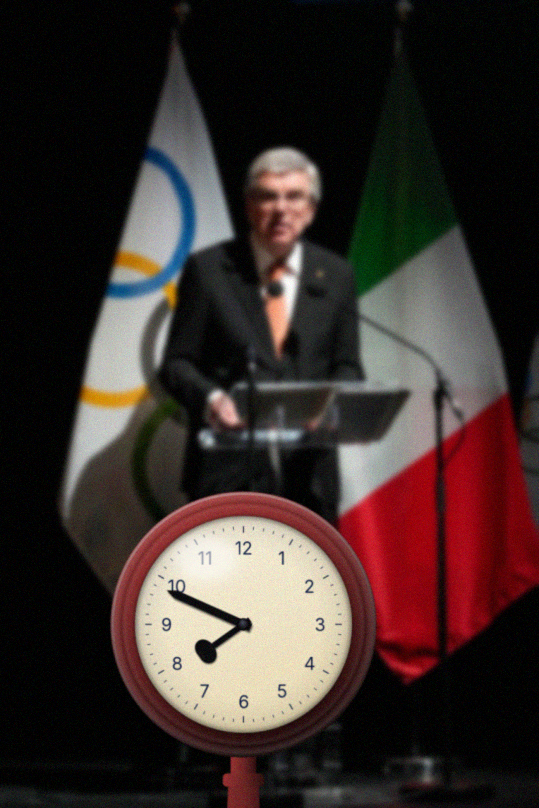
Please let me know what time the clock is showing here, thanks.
7:49
